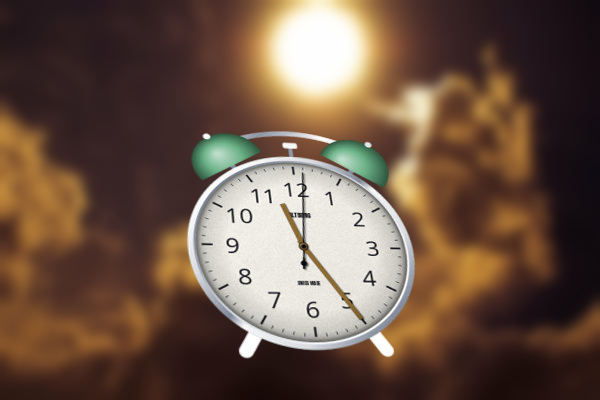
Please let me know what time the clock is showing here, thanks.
11:25:01
